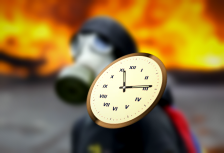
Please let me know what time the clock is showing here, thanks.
11:14
